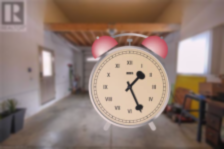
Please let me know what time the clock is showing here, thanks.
1:26
